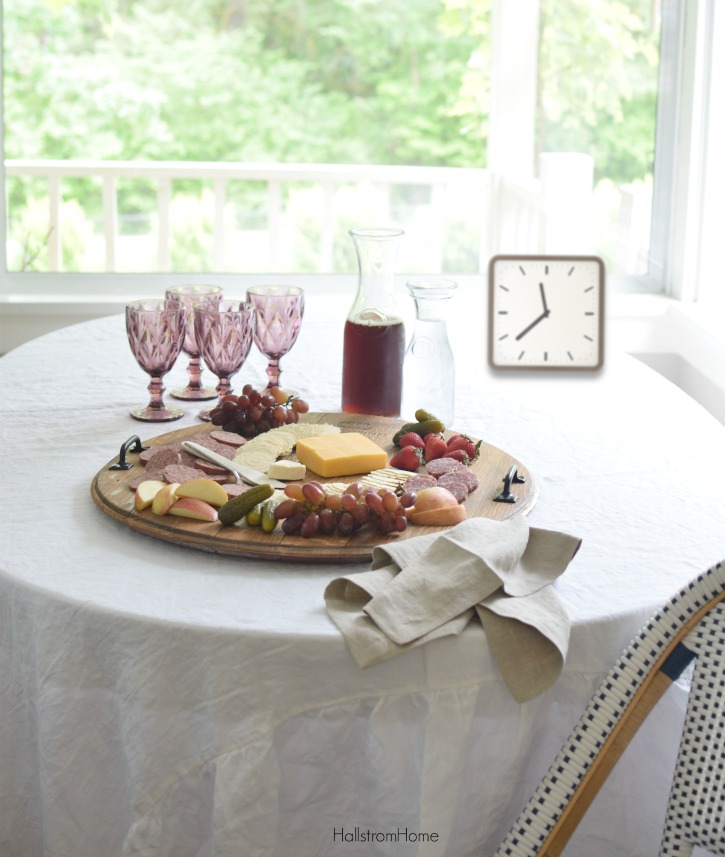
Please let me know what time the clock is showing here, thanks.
11:38
